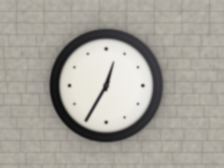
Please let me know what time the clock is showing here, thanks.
12:35
